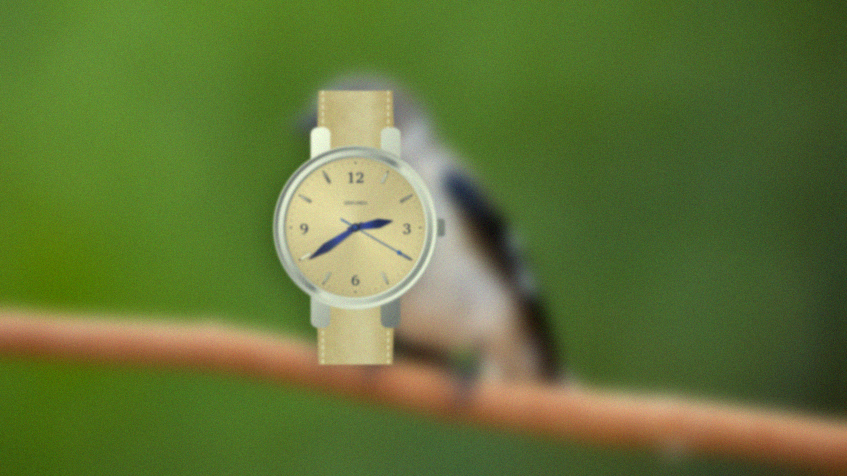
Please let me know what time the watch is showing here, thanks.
2:39:20
